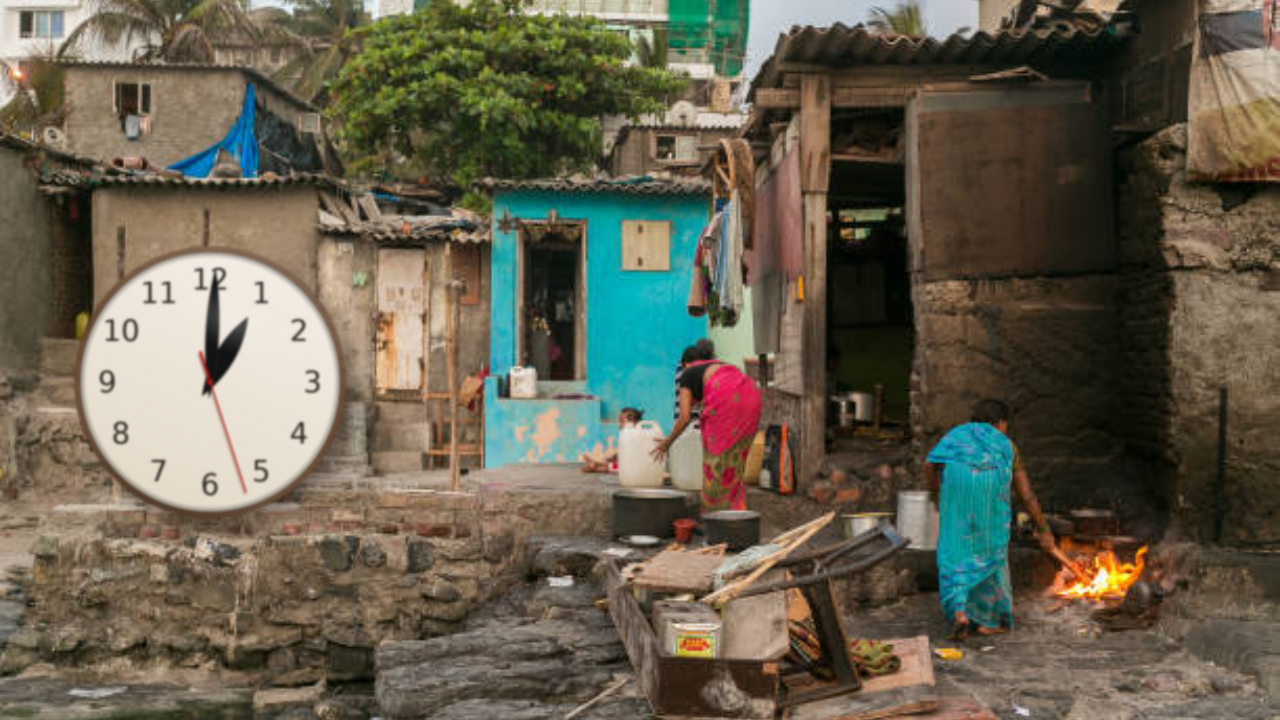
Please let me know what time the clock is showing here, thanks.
1:00:27
